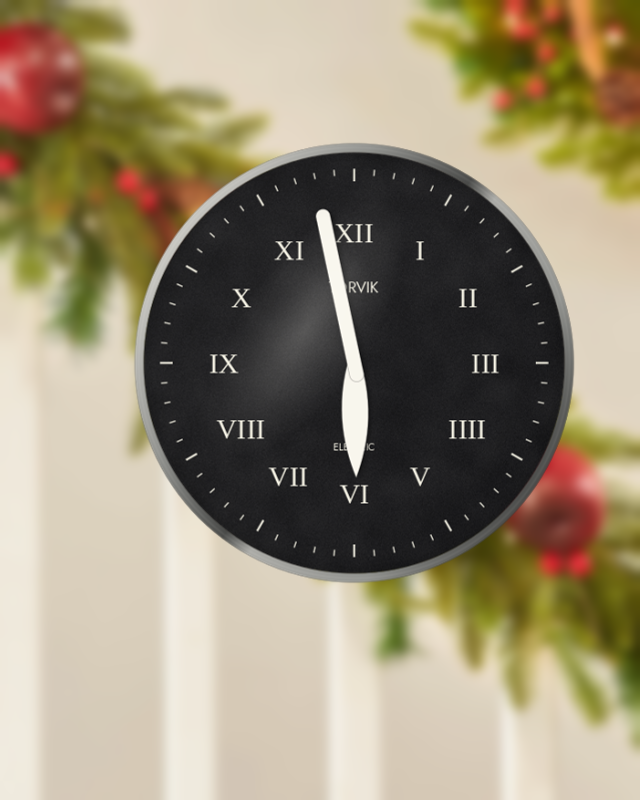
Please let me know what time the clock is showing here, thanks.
5:58
